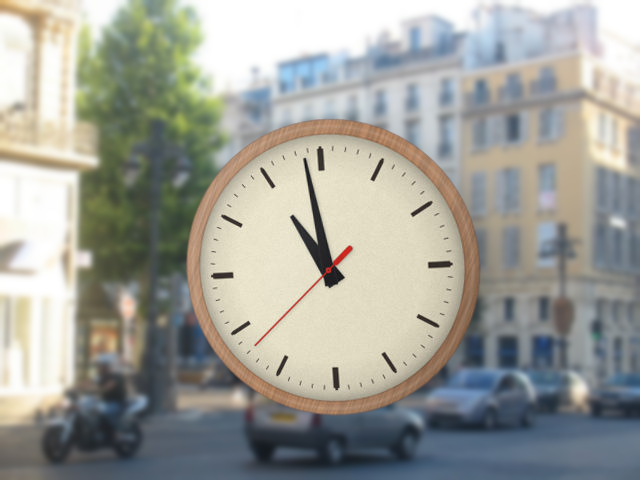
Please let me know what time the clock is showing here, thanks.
10:58:38
